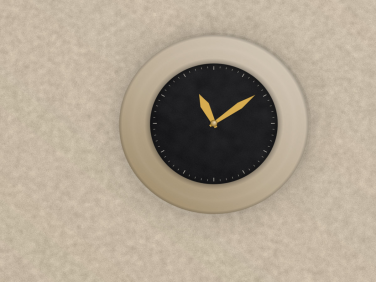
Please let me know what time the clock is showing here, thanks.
11:09
